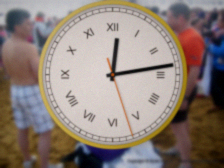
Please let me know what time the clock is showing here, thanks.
12:13:27
